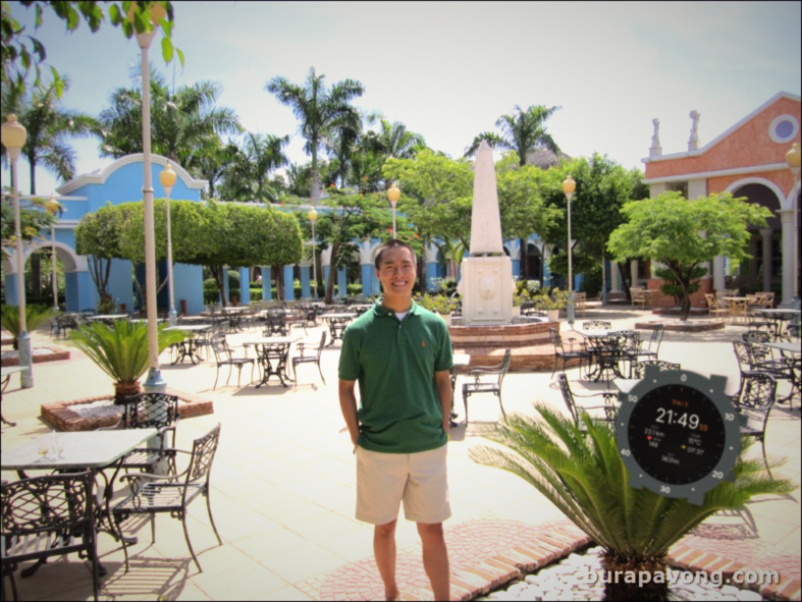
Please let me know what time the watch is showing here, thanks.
21:49
